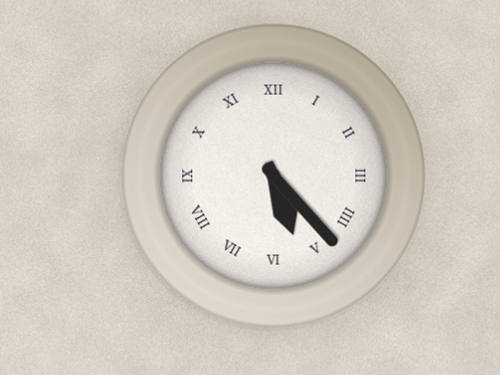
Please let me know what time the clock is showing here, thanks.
5:23
